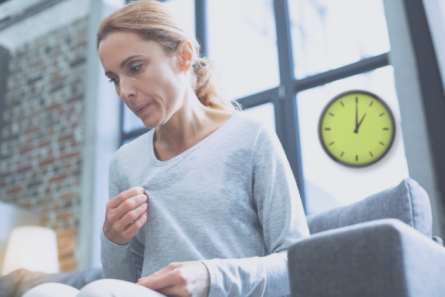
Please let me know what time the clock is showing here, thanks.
1:00
